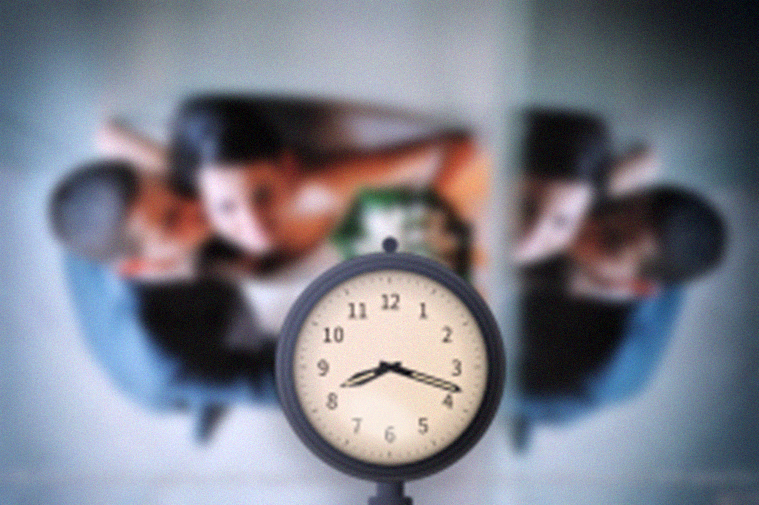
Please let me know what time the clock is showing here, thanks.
8:18
